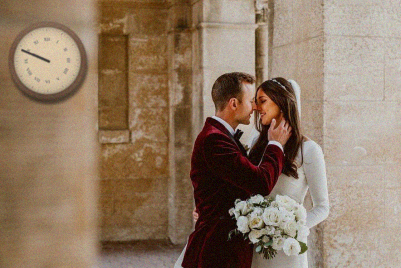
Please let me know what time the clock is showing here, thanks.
9:49
